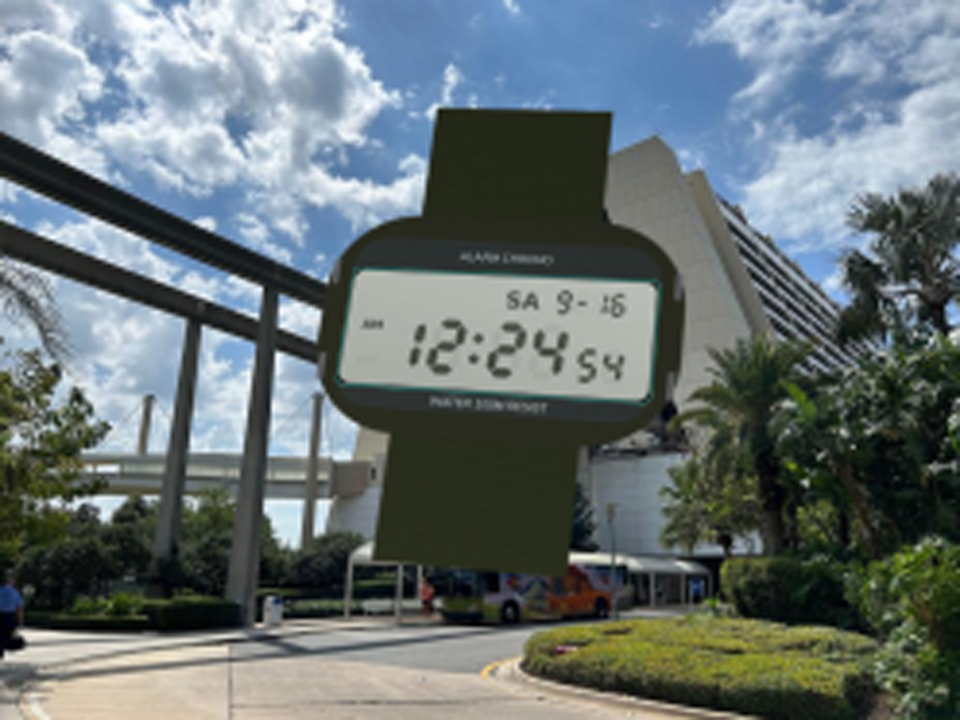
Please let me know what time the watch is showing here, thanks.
12:24:54
